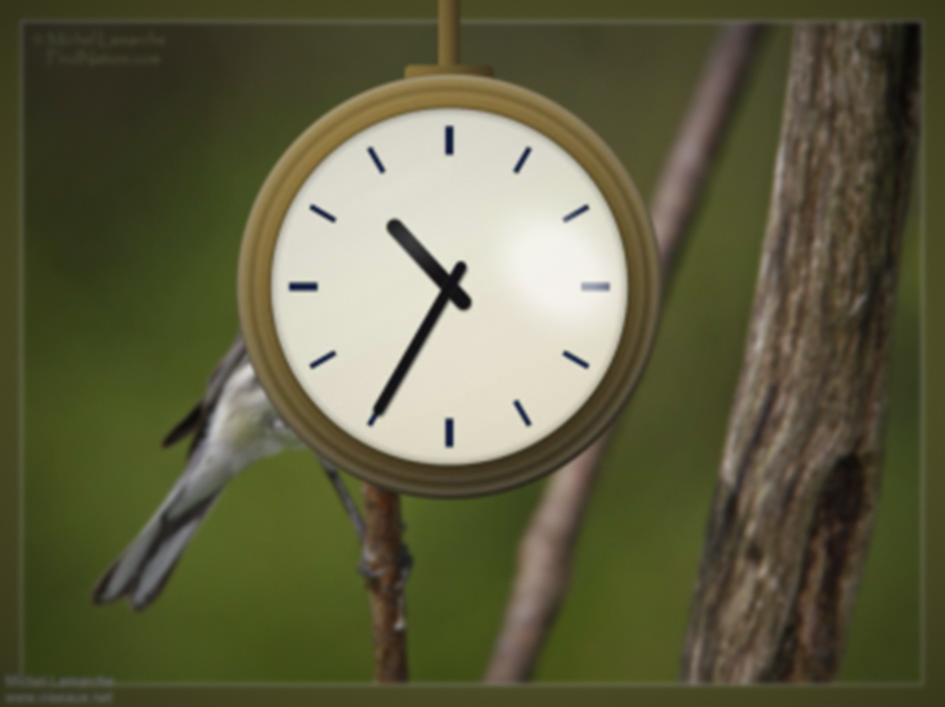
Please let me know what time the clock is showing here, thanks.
10:35
